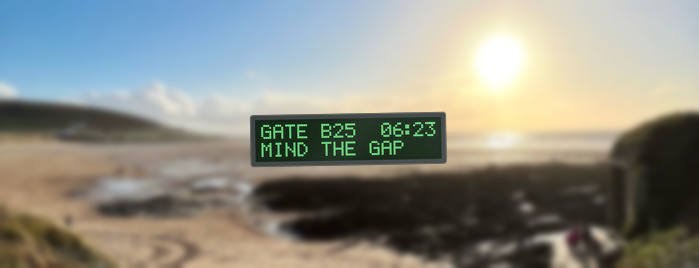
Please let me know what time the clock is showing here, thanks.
6:23
